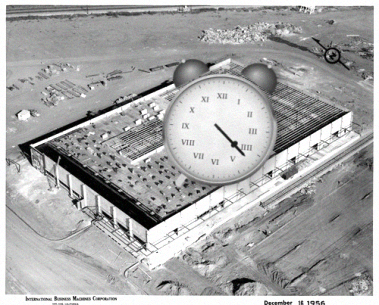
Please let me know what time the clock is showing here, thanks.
4:22
